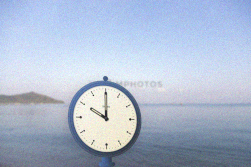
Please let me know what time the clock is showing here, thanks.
10:00
